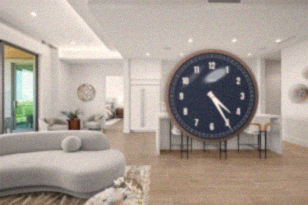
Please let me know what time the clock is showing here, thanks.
4:25
